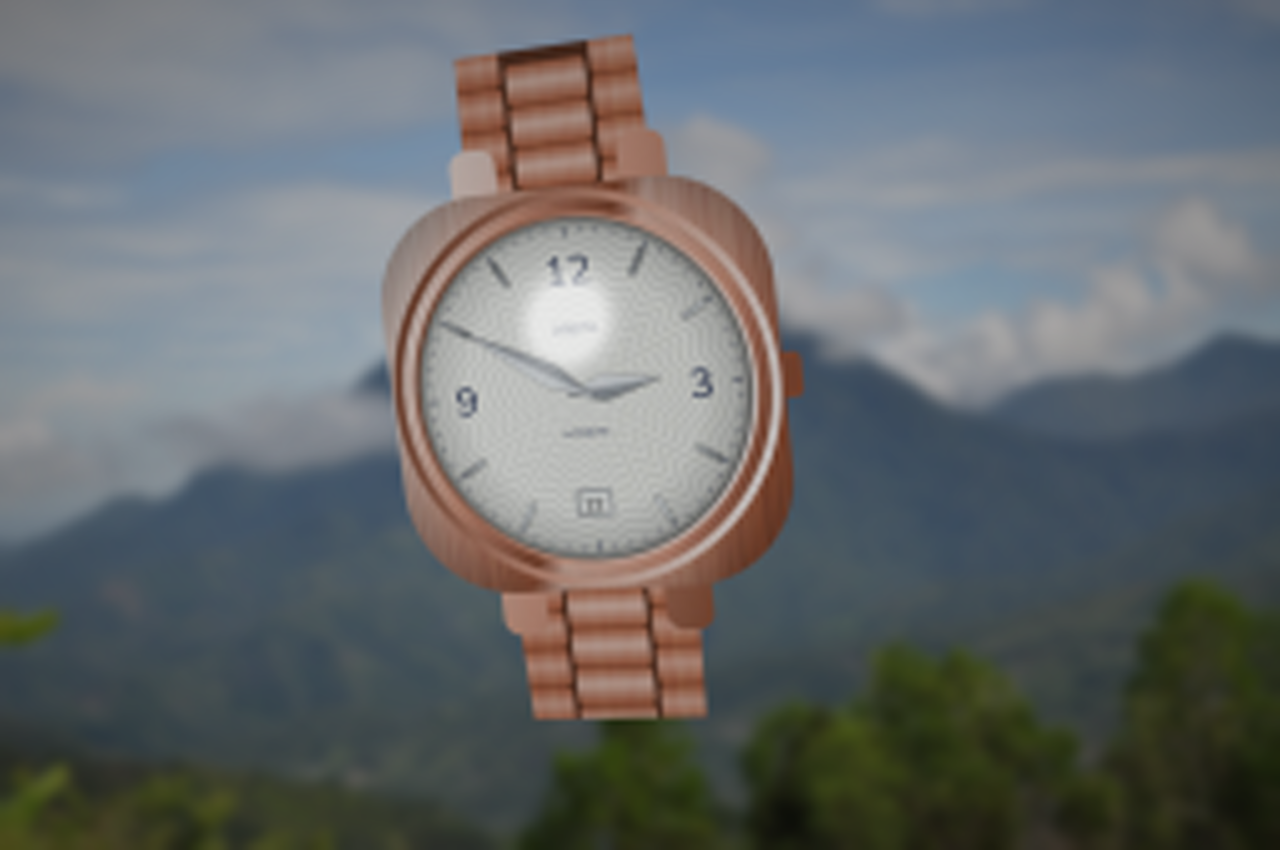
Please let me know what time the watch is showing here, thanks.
2:50
